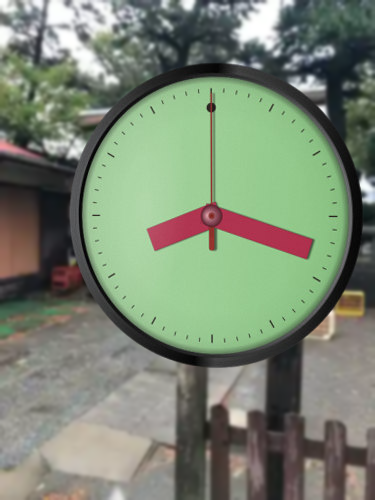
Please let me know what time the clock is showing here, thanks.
8:18:00
